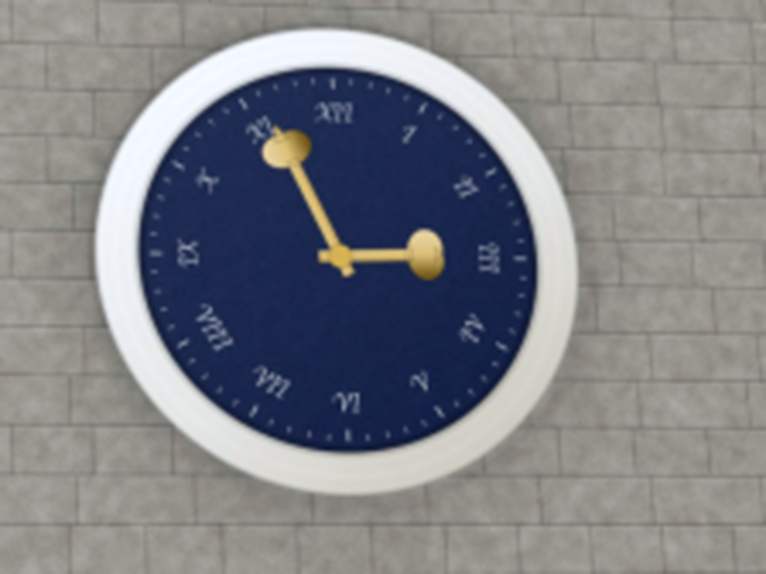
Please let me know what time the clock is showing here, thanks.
2:56
